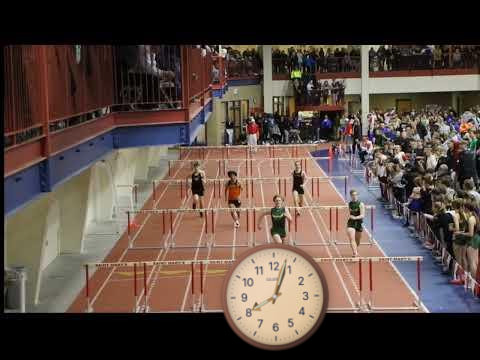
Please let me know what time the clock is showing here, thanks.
8:03
